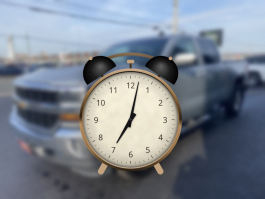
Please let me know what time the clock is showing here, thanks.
7:02
